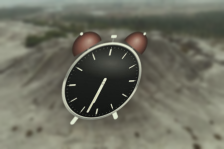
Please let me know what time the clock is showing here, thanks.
6:33
